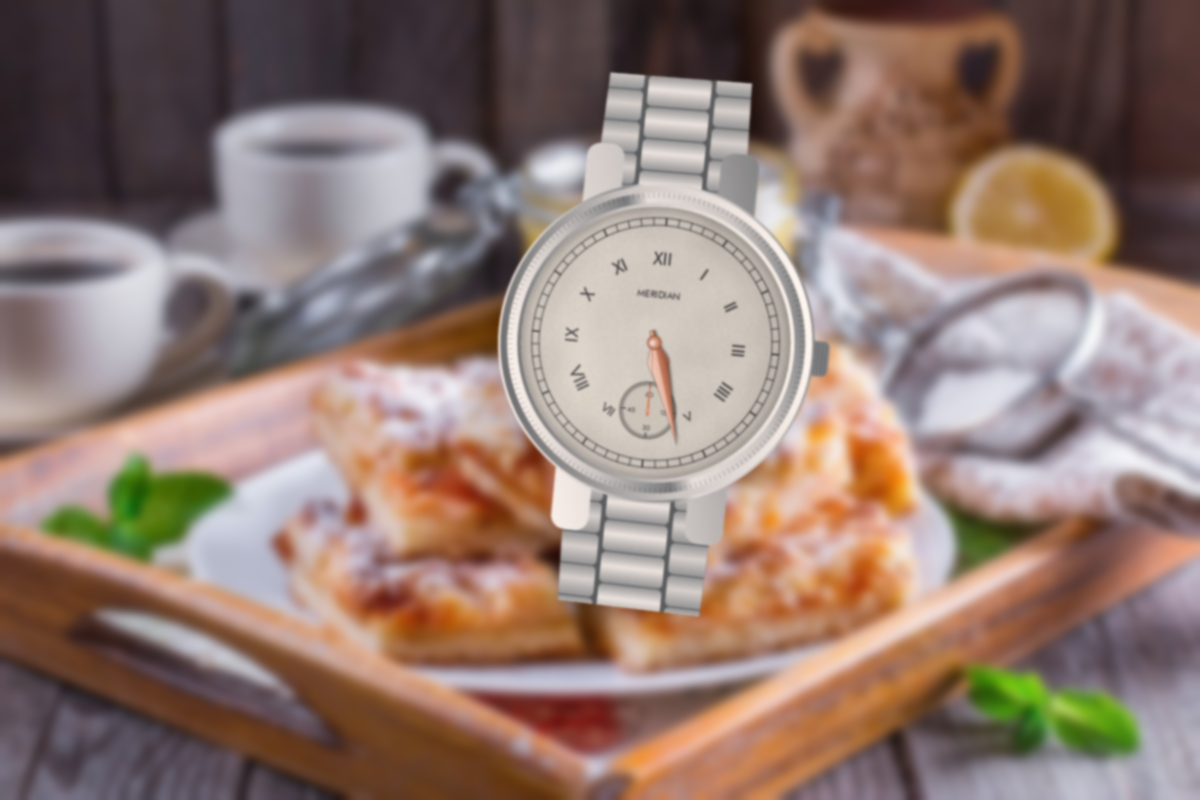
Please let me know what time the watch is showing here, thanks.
5:27
